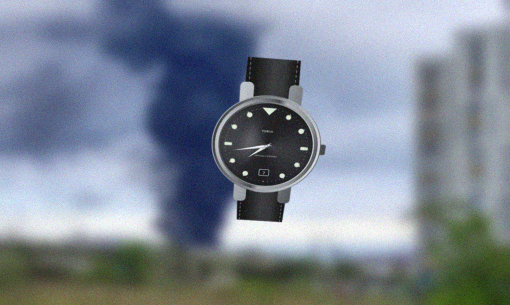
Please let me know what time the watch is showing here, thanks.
7:43
